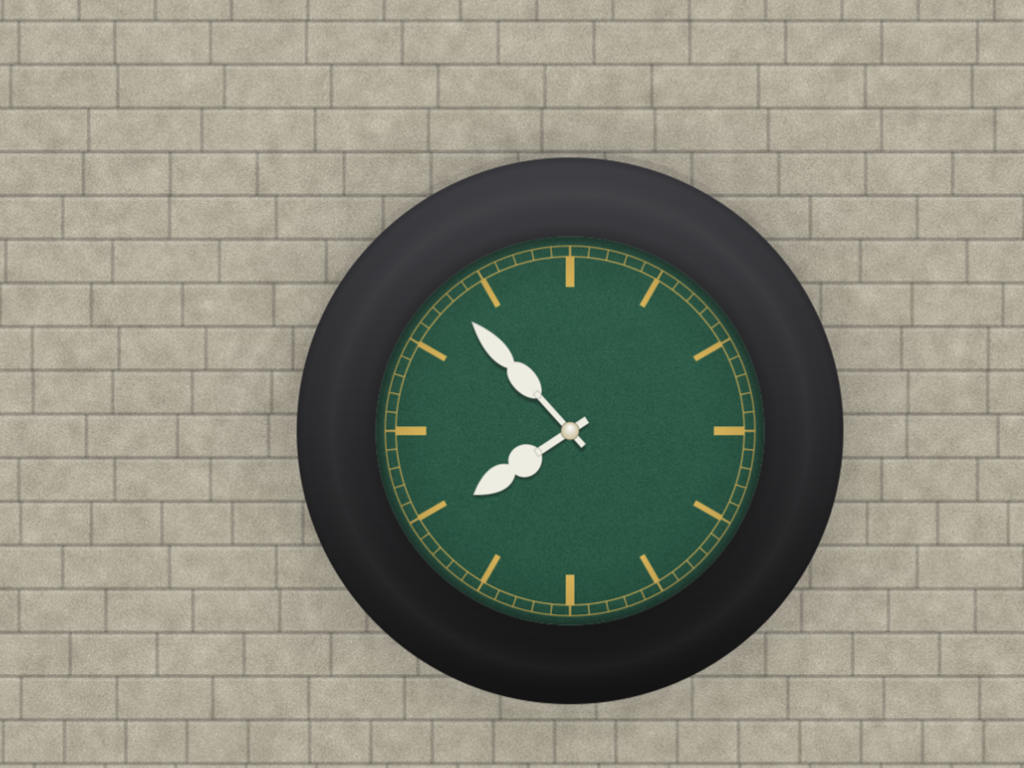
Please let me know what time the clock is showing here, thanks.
7:53
